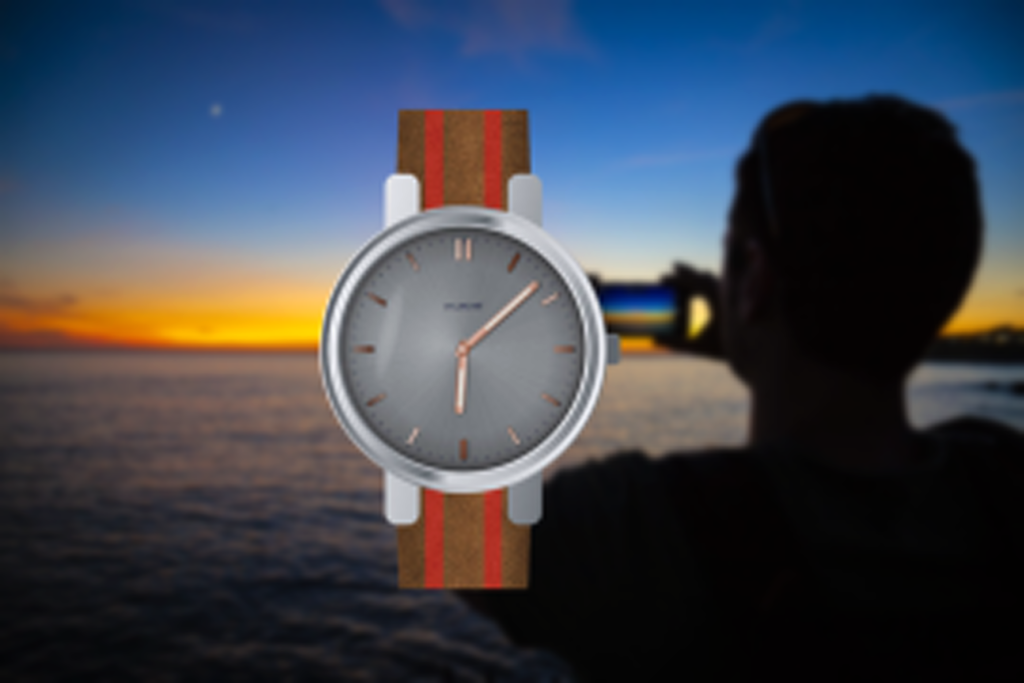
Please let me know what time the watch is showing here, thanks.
6:08
